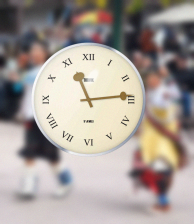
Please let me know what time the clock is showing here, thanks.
11:14
